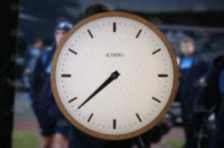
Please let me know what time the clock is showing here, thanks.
7:38
